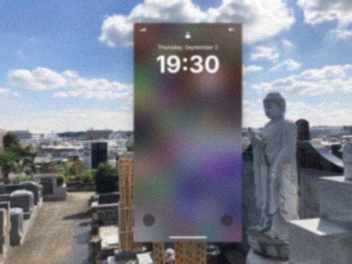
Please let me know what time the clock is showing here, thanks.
19:30
